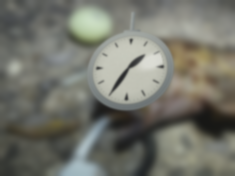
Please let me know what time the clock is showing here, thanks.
1:35
